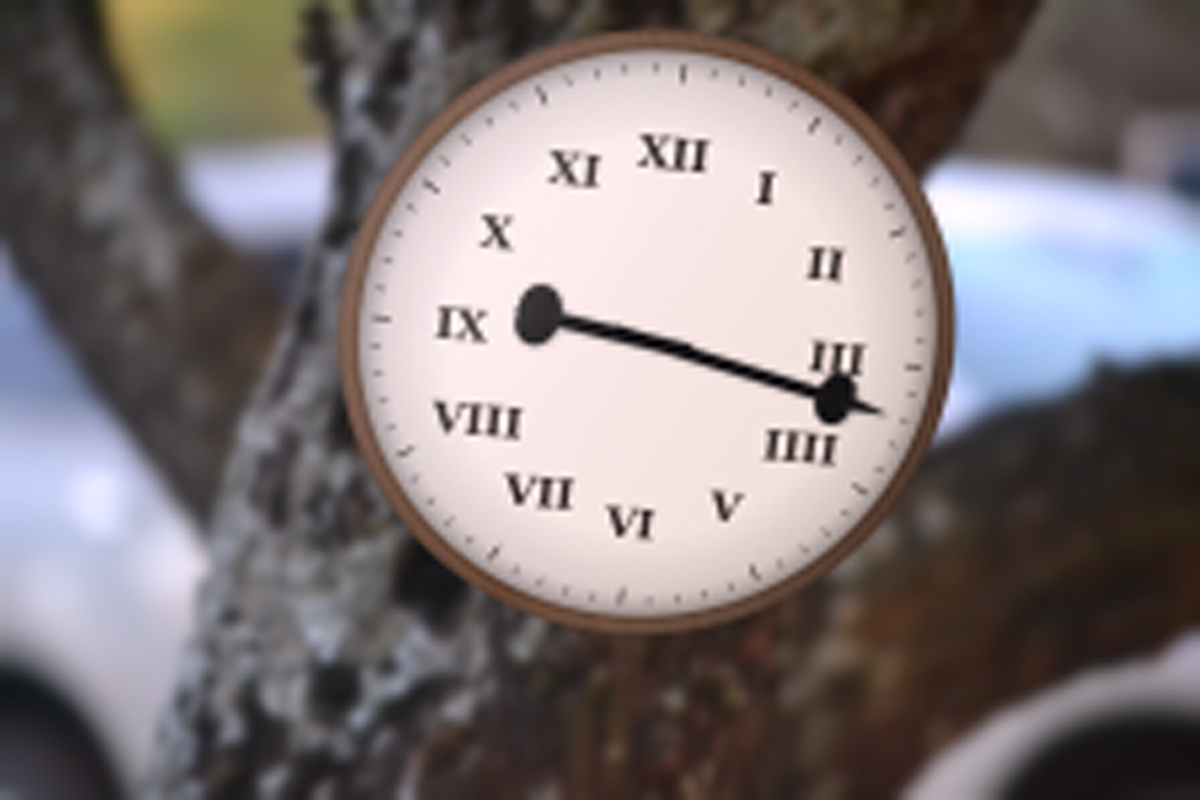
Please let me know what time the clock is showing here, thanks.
9:17
